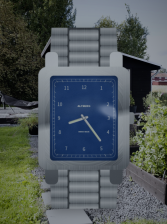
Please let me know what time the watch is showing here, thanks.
8:24
